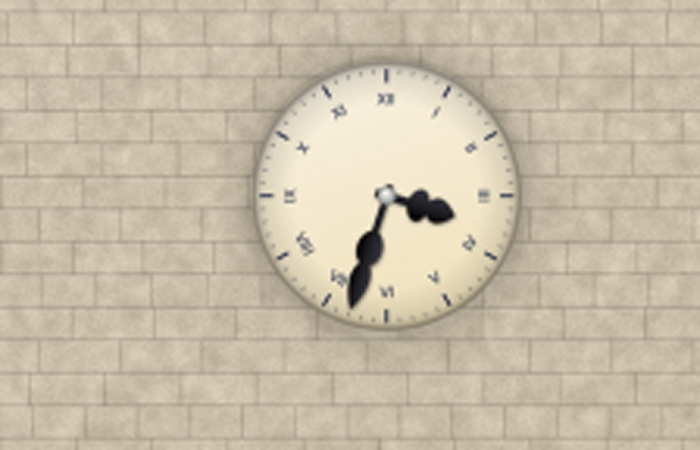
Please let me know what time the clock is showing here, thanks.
3:33
